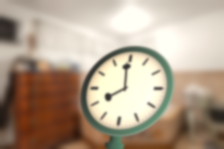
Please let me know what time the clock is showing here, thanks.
7:59
